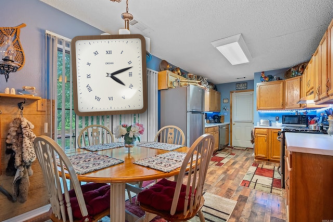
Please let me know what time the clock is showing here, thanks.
4:12
